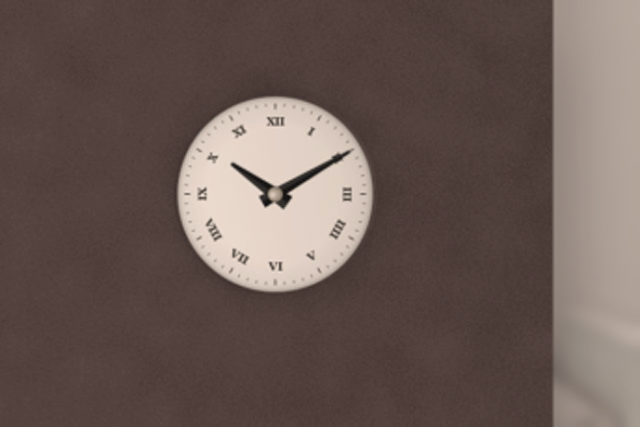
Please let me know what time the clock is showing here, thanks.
10:10
